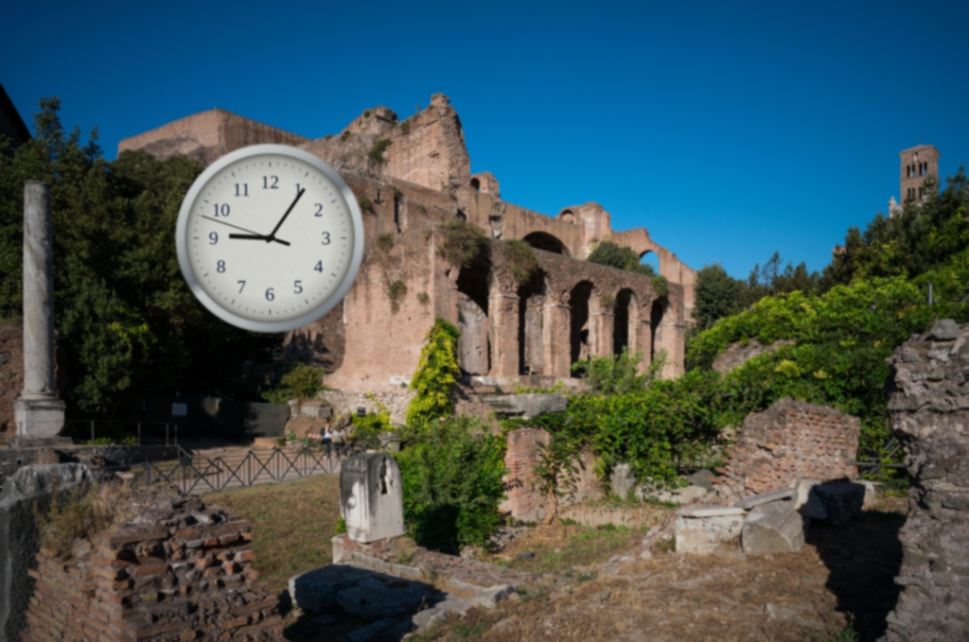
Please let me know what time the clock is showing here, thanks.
9:05:48
